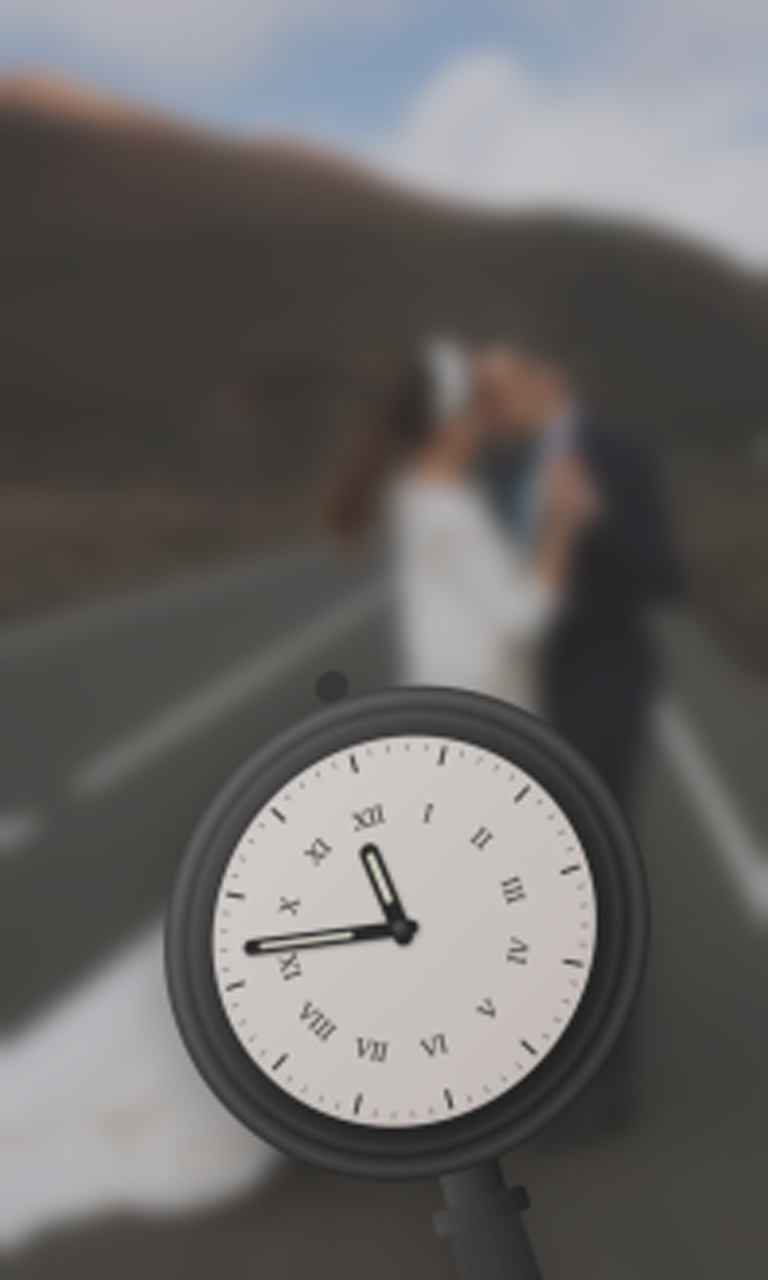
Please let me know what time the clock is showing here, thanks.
11:47
